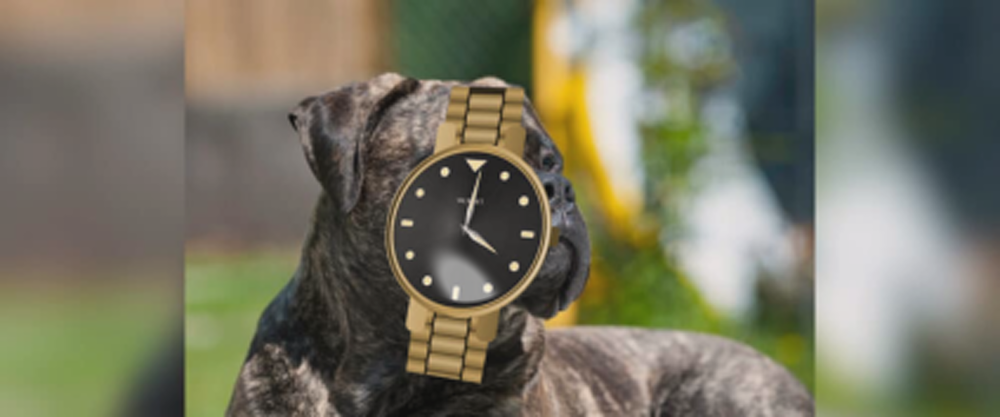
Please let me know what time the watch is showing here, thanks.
4:01
